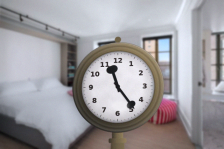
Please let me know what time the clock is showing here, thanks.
11:24
